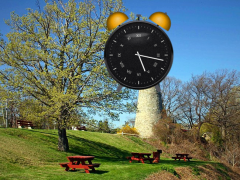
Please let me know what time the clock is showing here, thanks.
5:17
